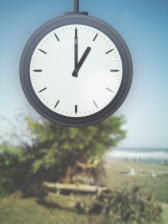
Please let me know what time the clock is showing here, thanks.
1:00
